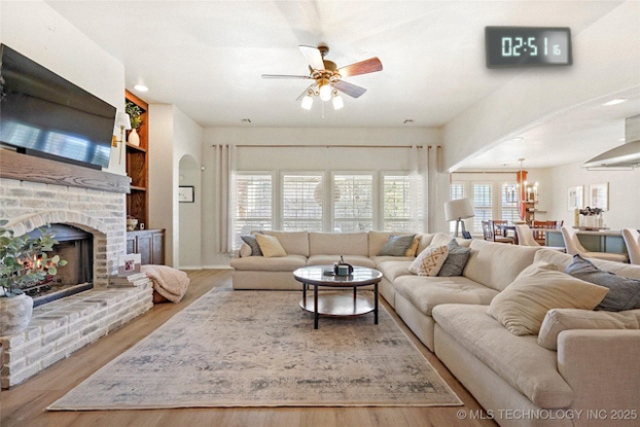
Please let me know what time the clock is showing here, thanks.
2:51:16
